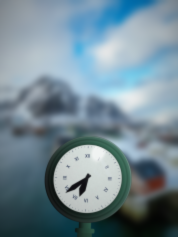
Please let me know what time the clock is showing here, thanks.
6:39
